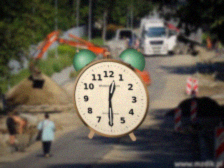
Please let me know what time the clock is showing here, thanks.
12:30
